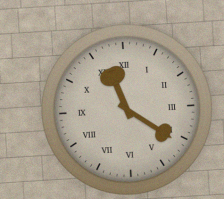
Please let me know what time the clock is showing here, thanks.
11:21
